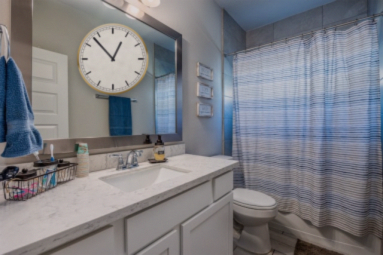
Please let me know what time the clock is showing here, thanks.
12:53
